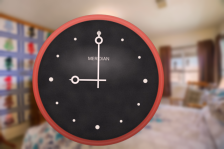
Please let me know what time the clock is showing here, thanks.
9:00
